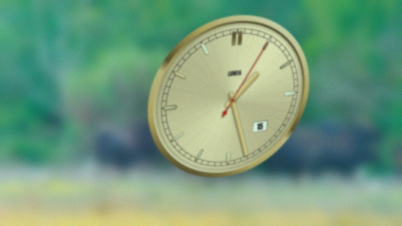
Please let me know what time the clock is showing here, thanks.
1:27:05
